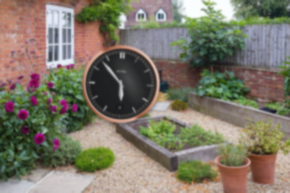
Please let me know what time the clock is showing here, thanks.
5:53
